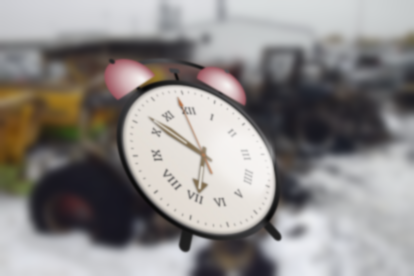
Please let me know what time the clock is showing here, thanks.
6:51:59
